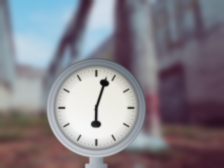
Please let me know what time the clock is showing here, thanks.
6:03
